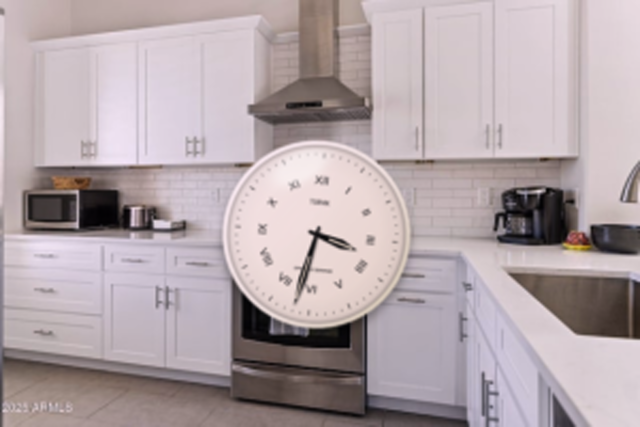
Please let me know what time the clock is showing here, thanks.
3:32
